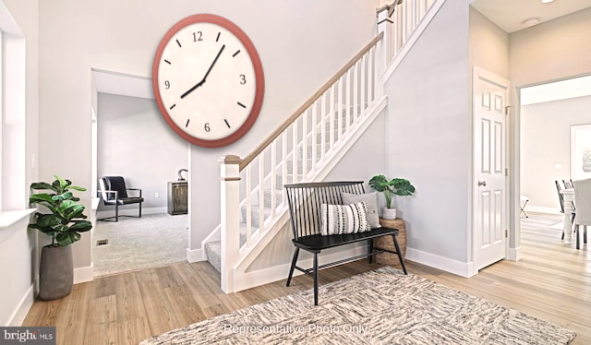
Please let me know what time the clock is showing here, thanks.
8:07
